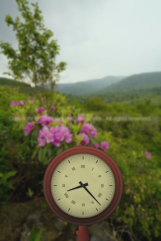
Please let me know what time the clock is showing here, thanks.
8:23
